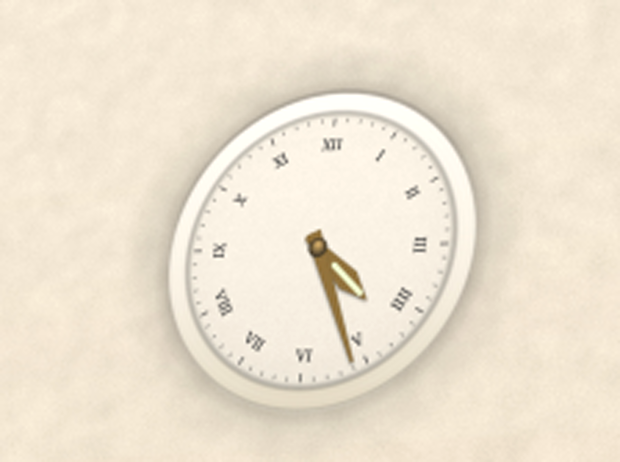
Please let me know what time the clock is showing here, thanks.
4:26
